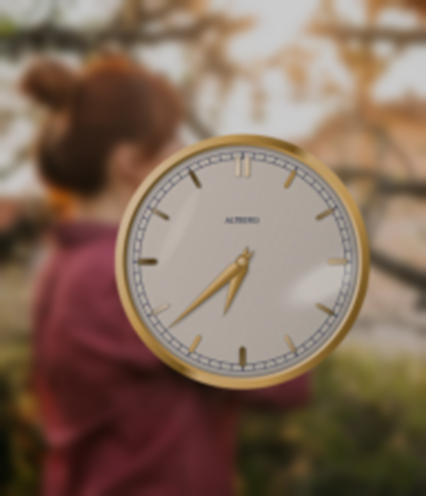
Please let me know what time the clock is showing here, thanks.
6:38
